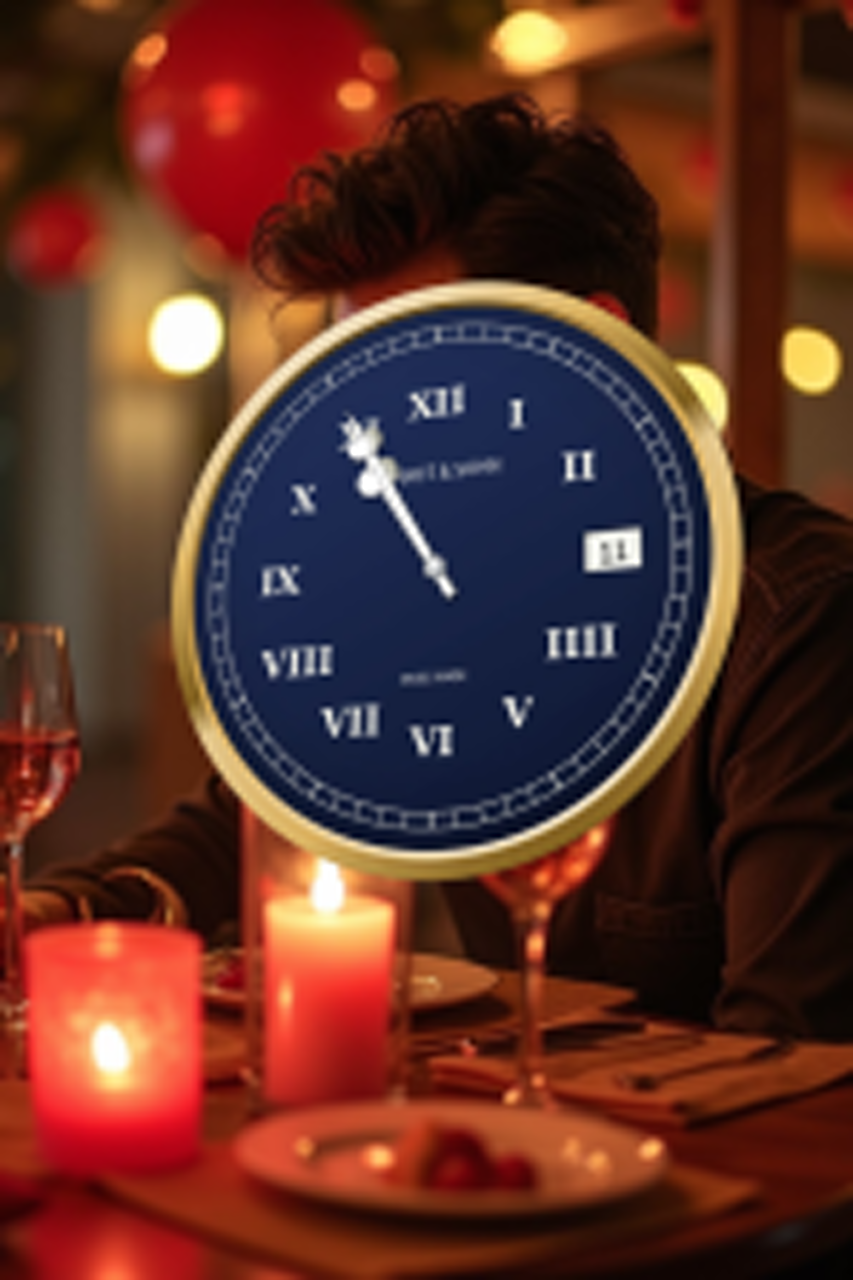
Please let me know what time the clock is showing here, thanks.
10:55
